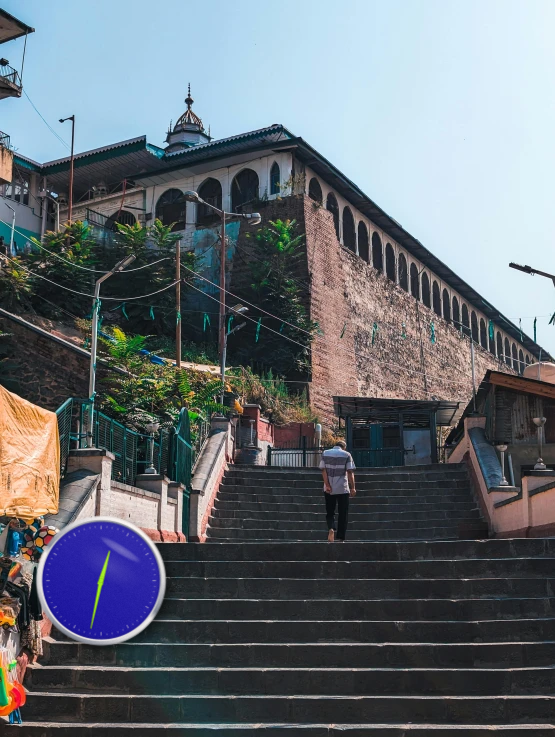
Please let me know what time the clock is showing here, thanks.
12:32
